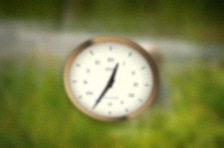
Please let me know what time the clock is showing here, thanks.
12:35
